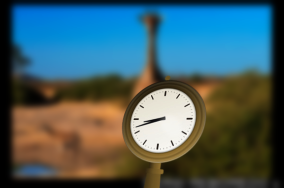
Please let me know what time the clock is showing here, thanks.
8:42
